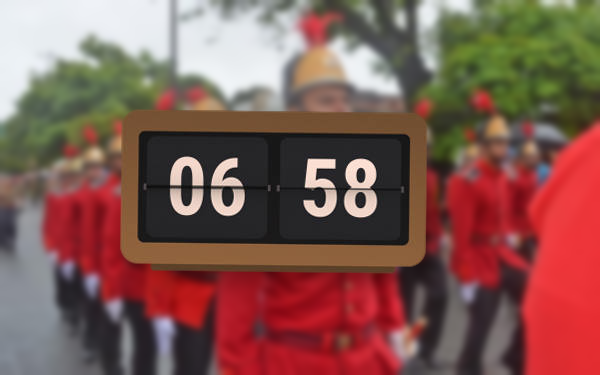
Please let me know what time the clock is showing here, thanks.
6:58
